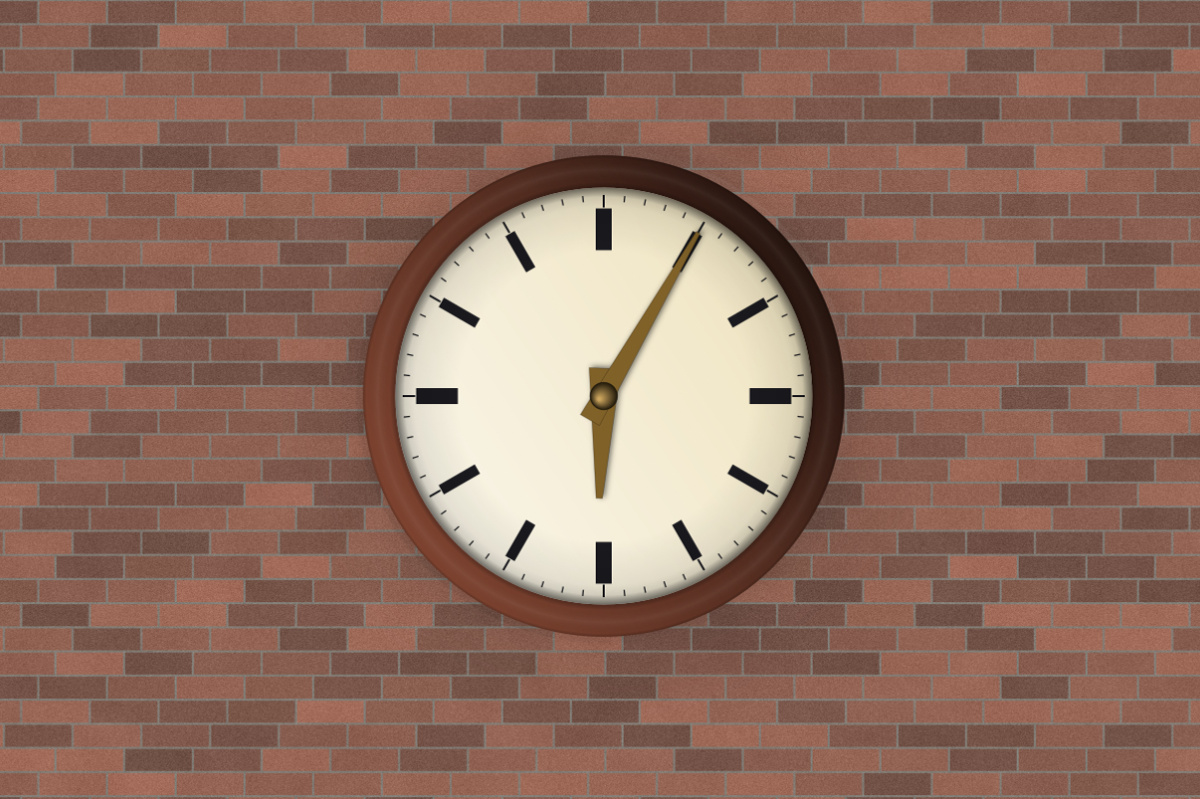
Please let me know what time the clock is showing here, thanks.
6:05
